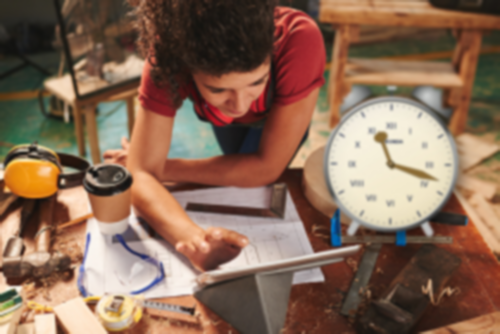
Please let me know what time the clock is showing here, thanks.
11:18
